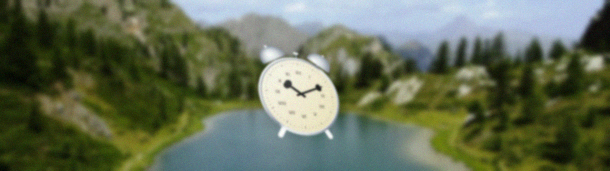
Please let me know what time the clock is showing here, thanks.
10:11
